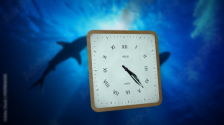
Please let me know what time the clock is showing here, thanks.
4:23
